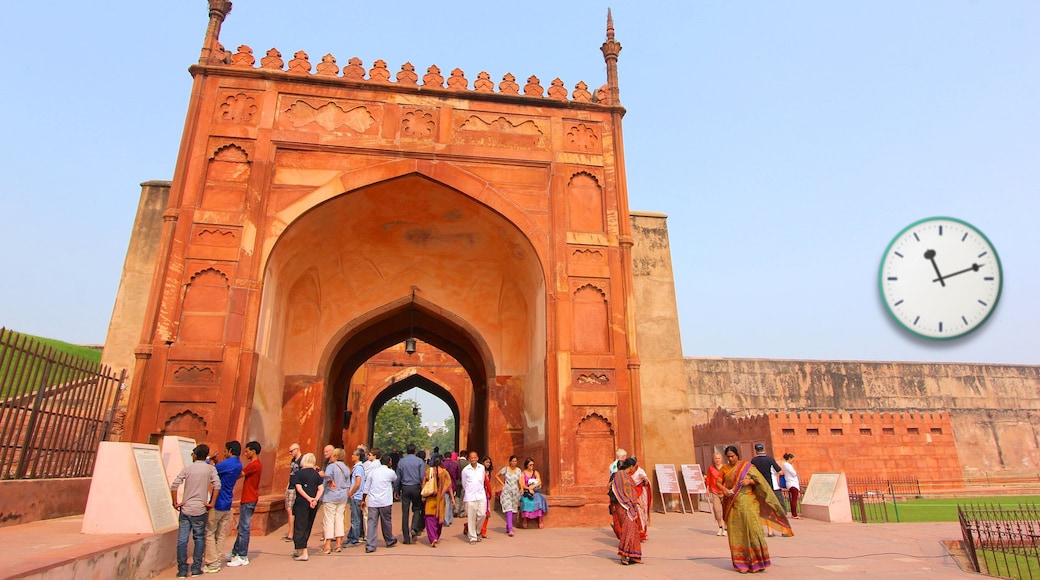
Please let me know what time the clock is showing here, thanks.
11:12
